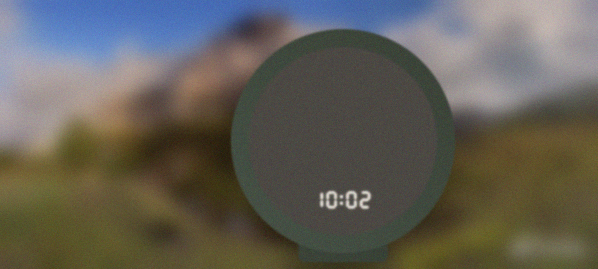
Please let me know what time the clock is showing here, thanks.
10:02
